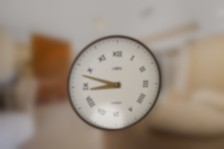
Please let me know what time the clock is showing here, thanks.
8:48
